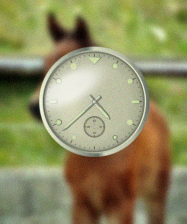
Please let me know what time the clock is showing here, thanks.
4:38
